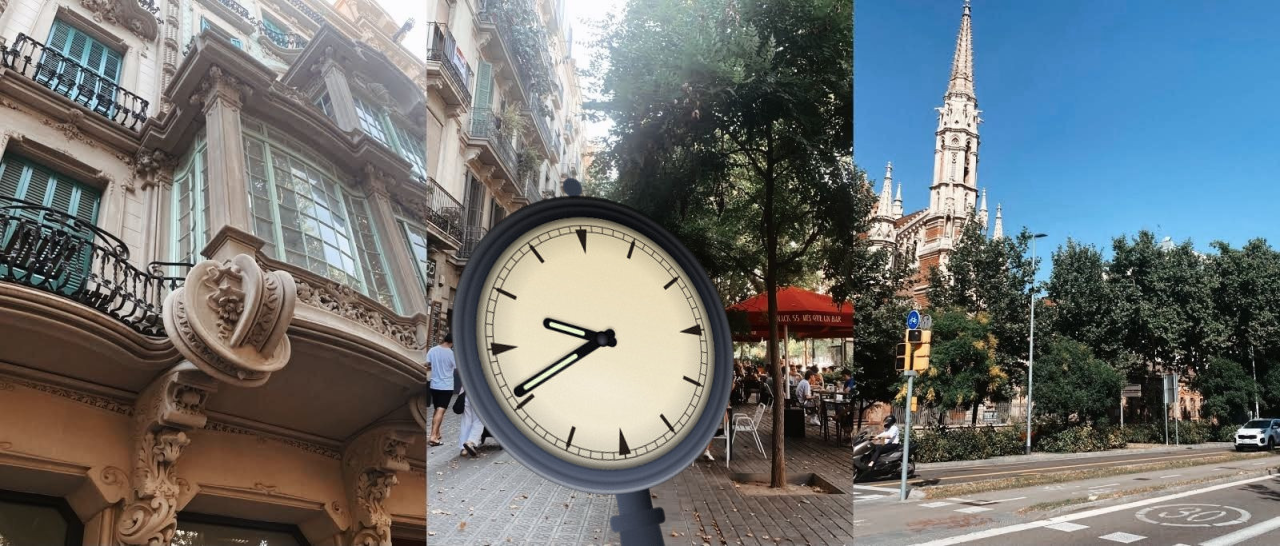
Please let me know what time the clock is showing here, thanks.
9:41
